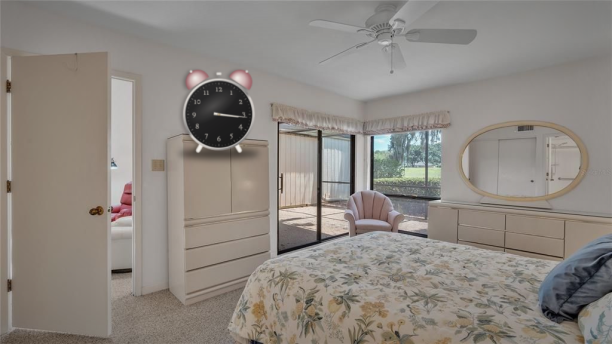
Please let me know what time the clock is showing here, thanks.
3:16
